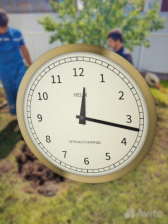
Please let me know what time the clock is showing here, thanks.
12:17
